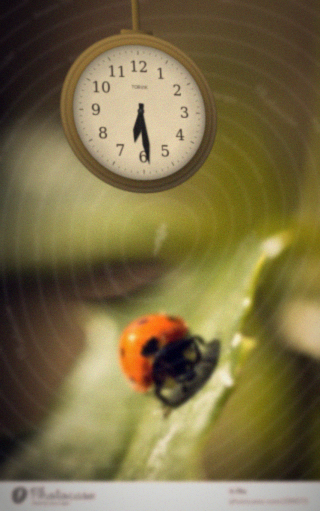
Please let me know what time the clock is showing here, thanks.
6:29
